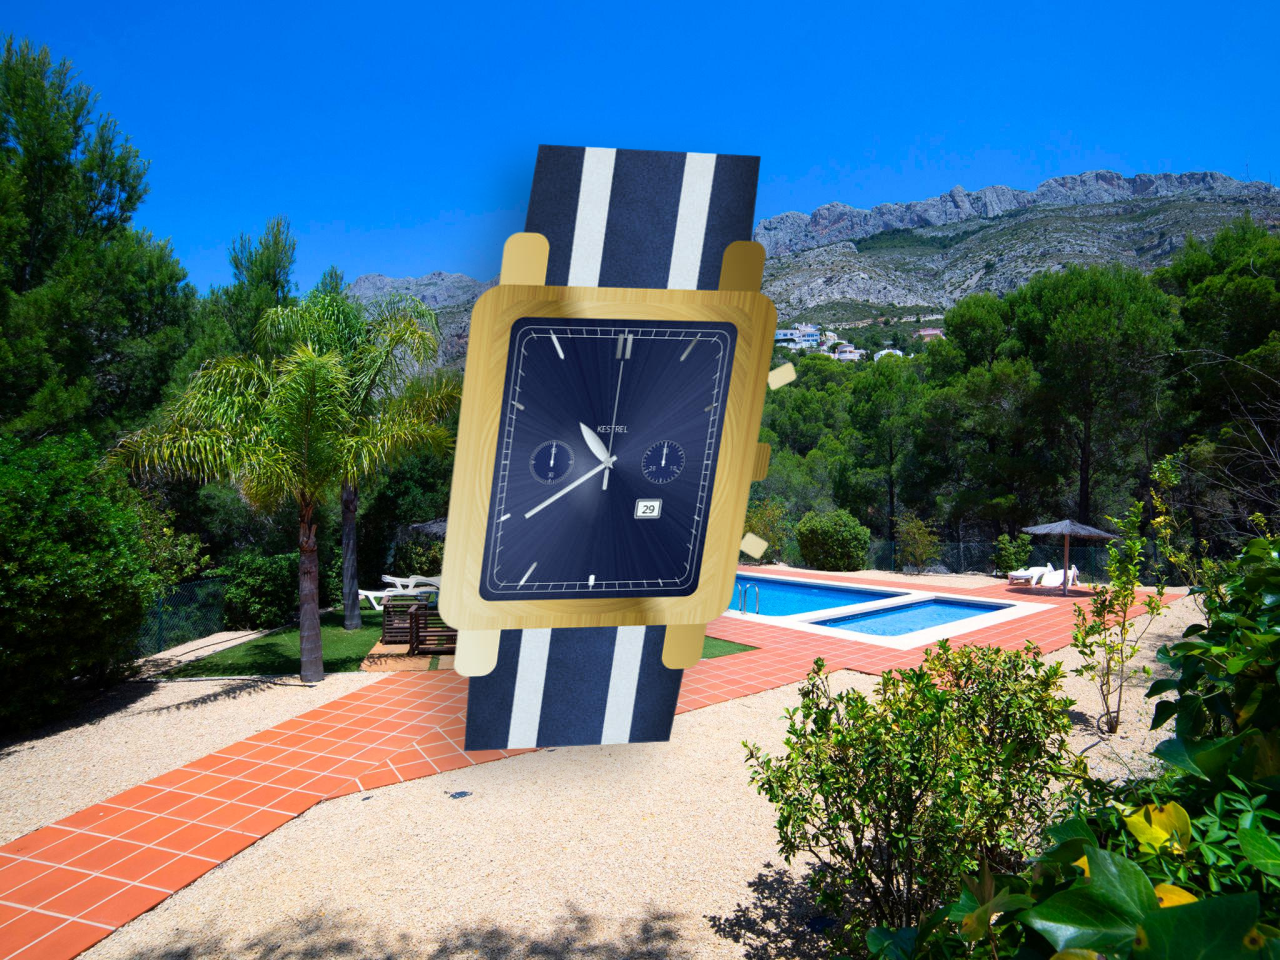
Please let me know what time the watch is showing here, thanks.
10:39
